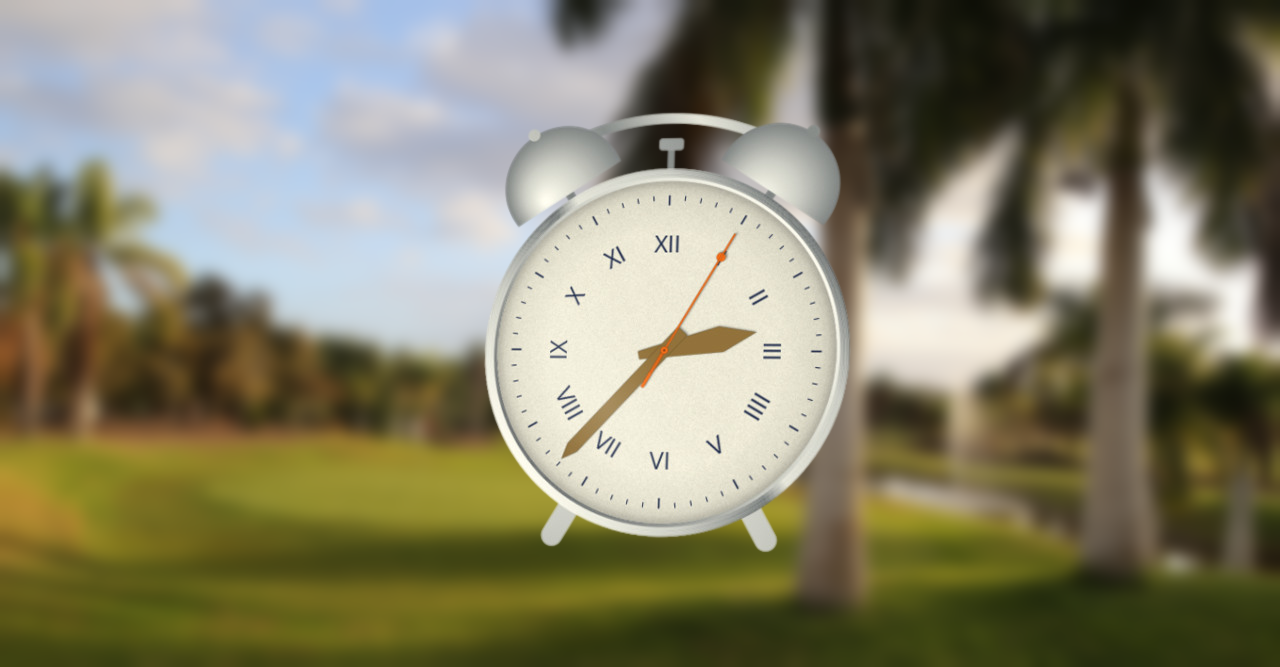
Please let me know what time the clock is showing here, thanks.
2:37:05
